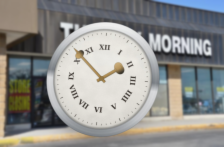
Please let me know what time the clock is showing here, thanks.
1:52
